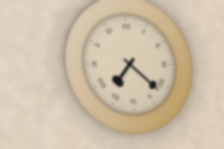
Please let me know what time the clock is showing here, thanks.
7:22
